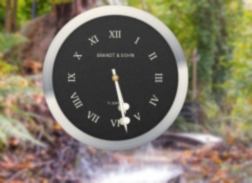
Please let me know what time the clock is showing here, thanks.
5:28
